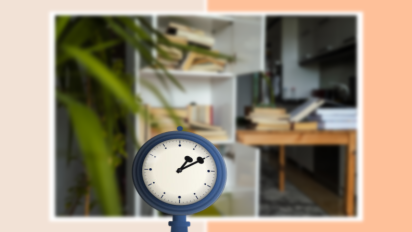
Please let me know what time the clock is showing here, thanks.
1:10
